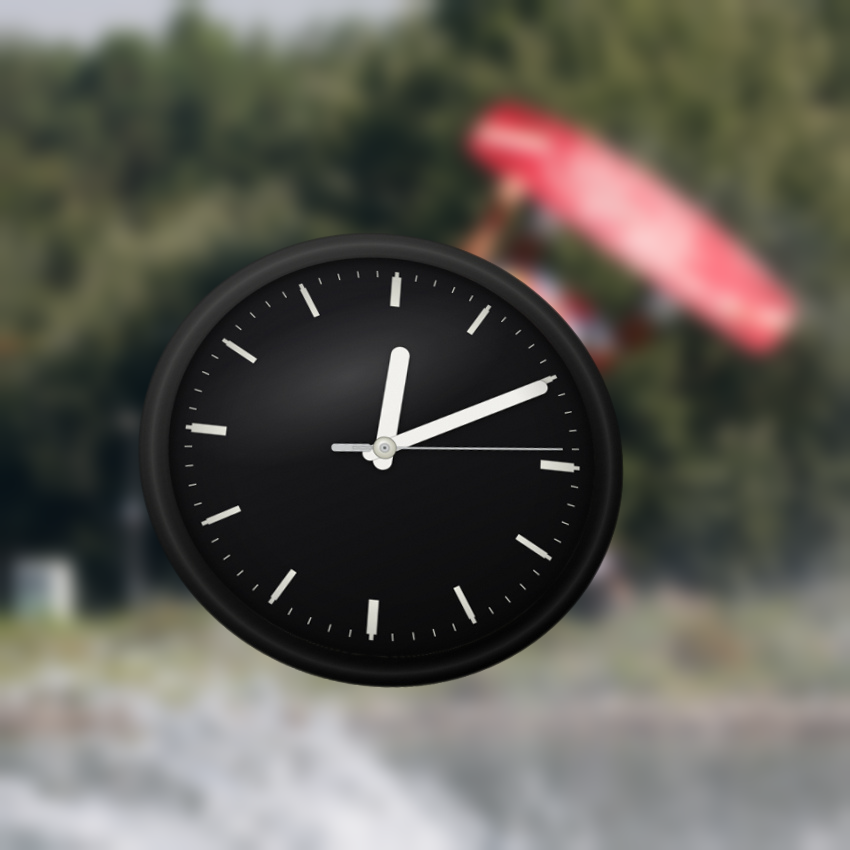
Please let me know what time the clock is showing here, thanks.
12:10:14
